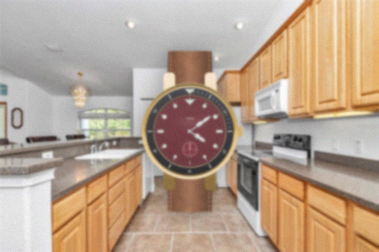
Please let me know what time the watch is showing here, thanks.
4:09
